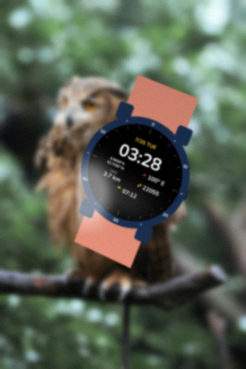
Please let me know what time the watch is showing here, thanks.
3:28
